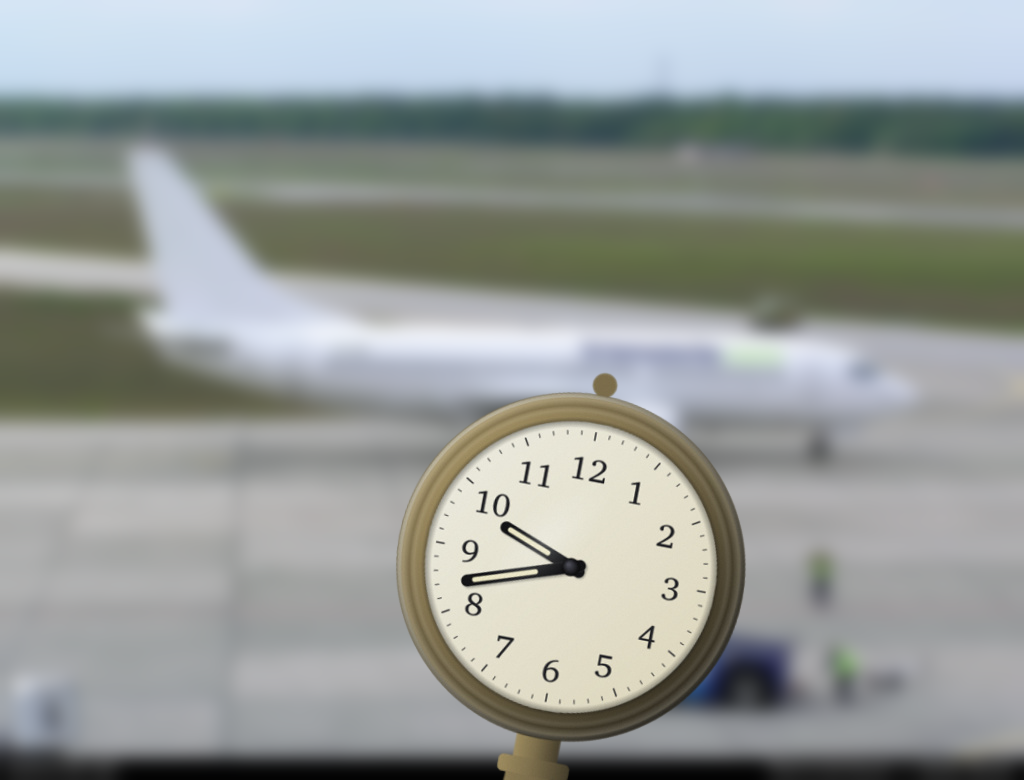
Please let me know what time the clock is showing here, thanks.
9:42
